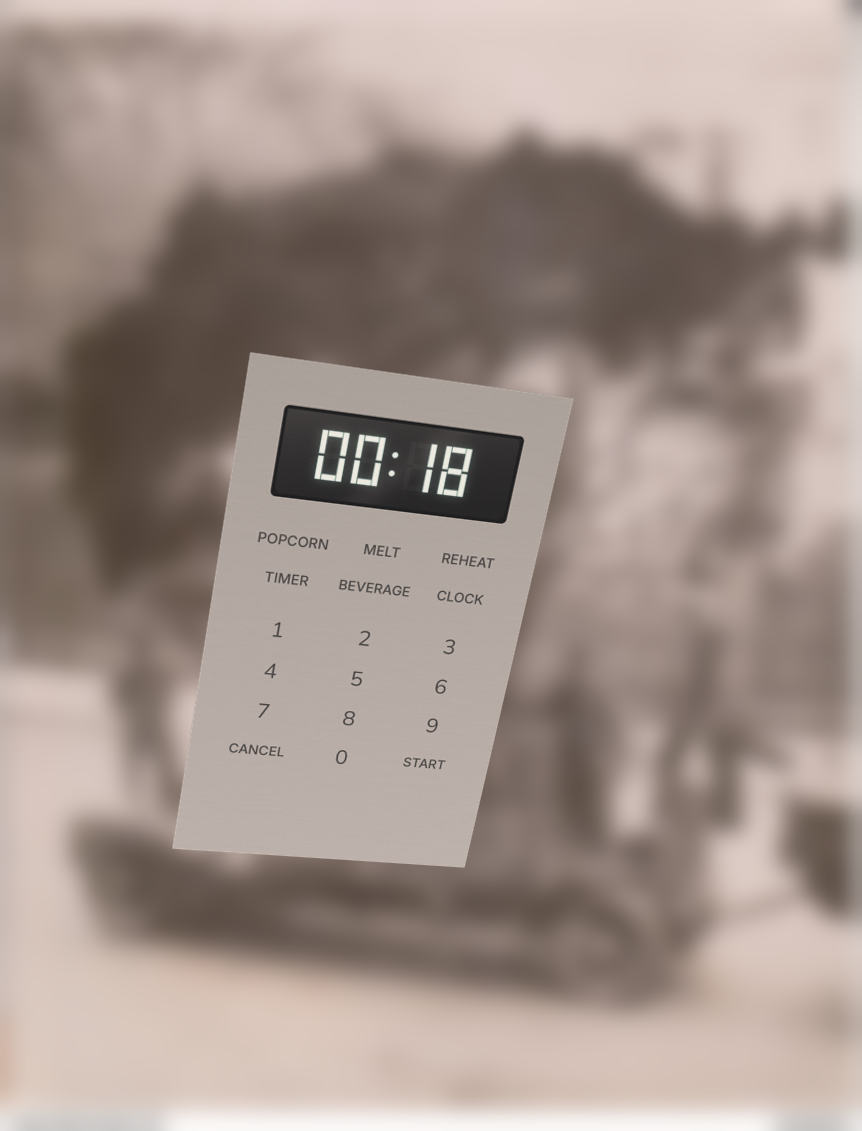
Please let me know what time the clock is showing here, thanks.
0:18
